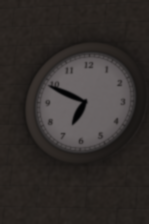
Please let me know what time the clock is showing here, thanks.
6:49
